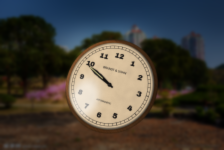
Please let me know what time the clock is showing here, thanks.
9:49
